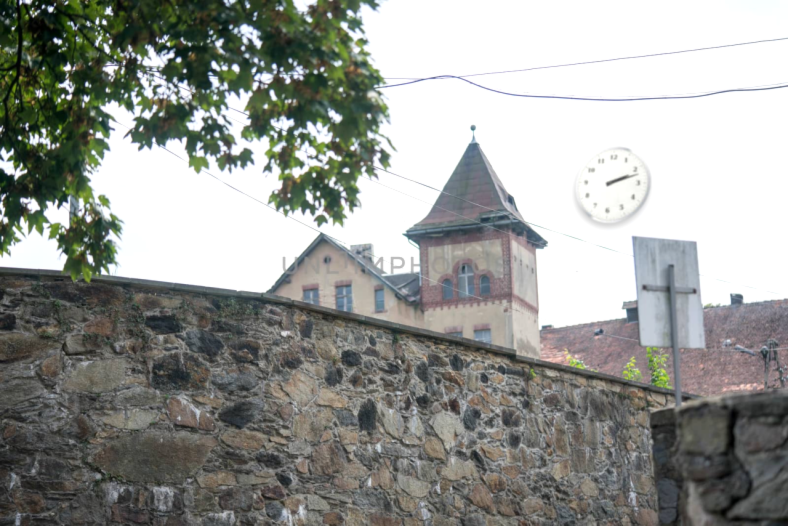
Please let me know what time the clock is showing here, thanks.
2:12
